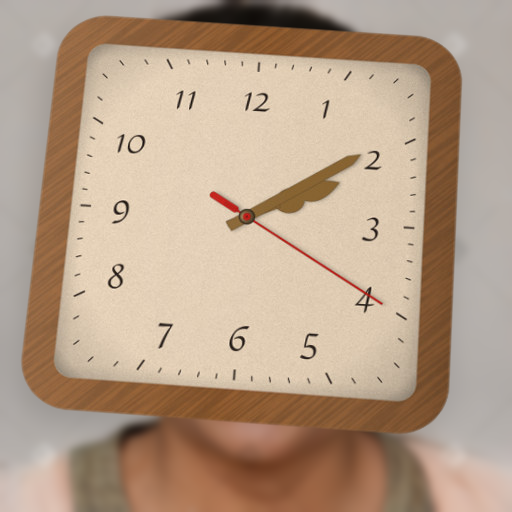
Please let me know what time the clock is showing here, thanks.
2:09:20
